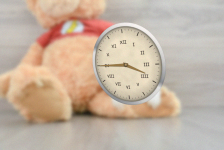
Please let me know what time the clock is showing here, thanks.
3:45
